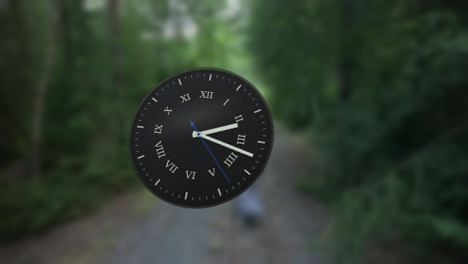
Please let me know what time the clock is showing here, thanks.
2:17:23
